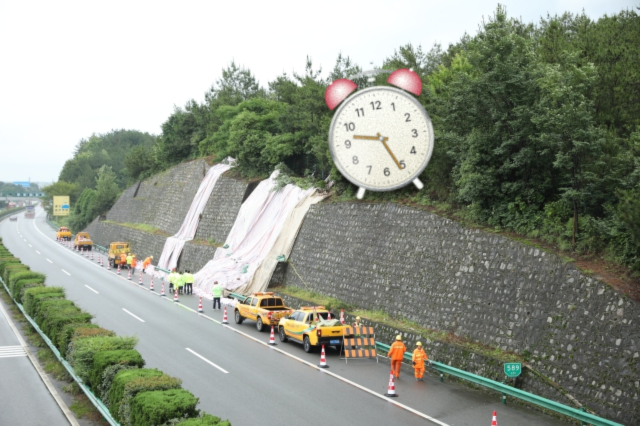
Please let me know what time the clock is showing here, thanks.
9:26
